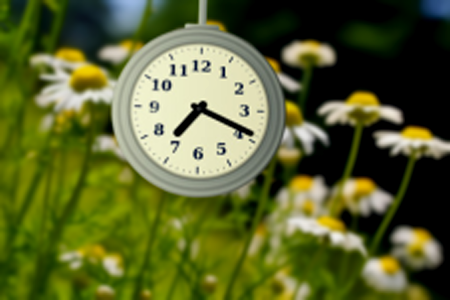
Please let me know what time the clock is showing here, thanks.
7:19
